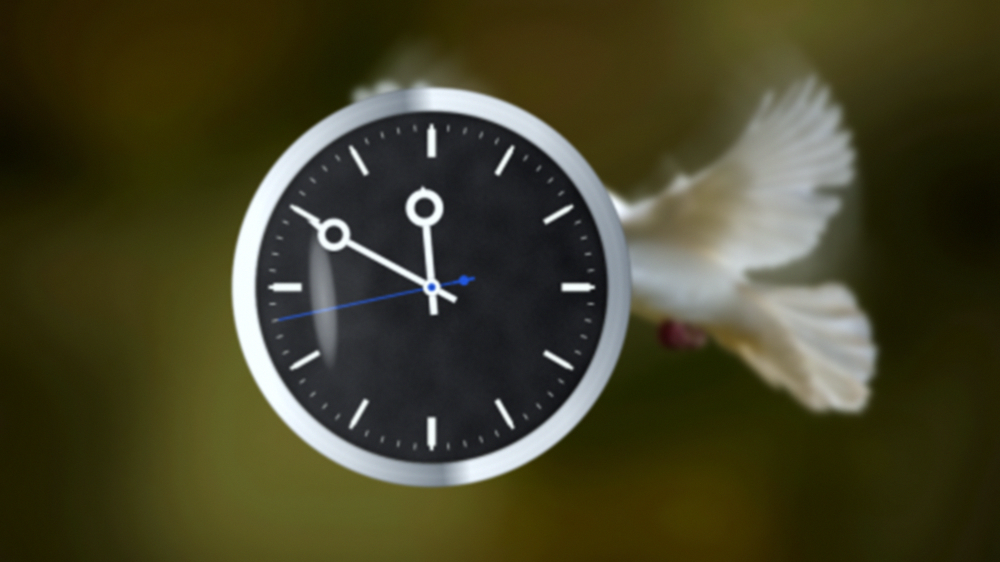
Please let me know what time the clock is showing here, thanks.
11:49:43
